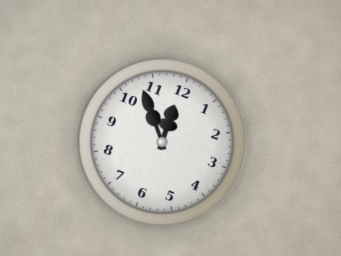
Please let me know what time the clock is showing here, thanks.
11:53
